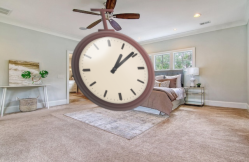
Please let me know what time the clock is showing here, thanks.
1:09
